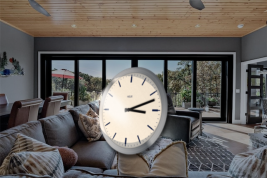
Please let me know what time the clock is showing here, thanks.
3:12
